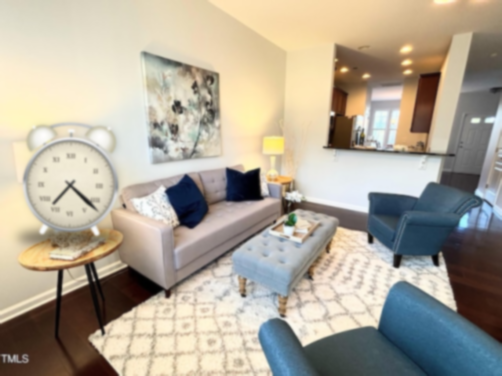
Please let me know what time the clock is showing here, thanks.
7:22
